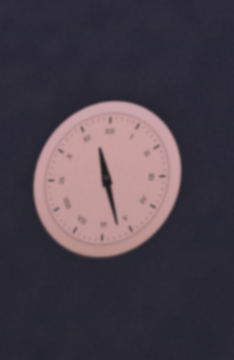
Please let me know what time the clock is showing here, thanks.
11:27
